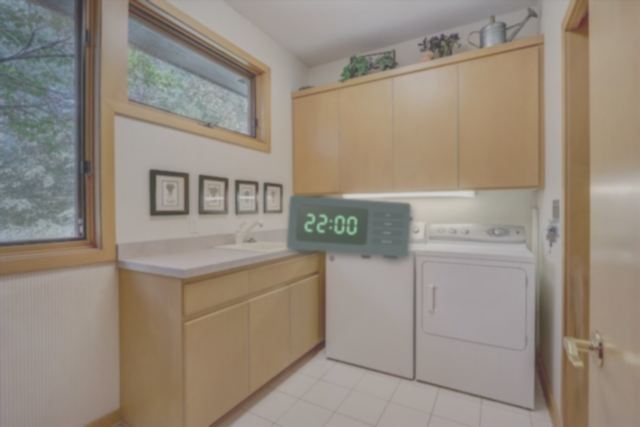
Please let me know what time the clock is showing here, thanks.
22:00
